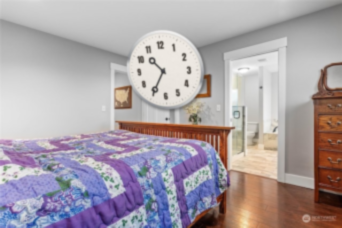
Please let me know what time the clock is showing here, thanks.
10:35
